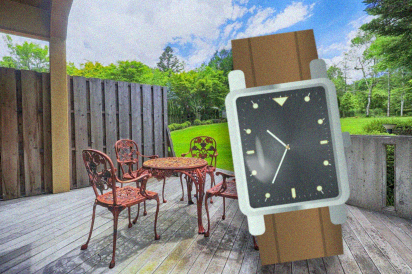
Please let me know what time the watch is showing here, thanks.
10:35
